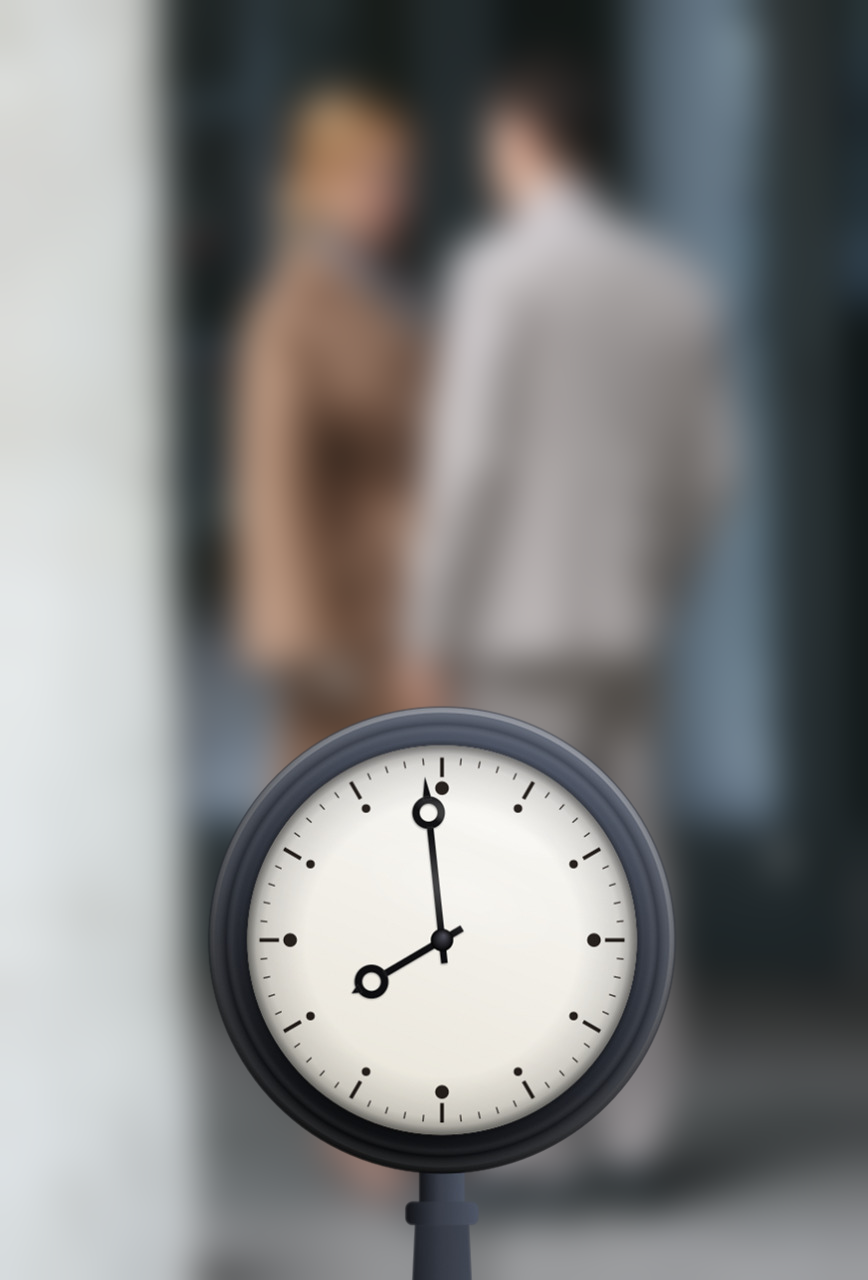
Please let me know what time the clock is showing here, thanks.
7:59
